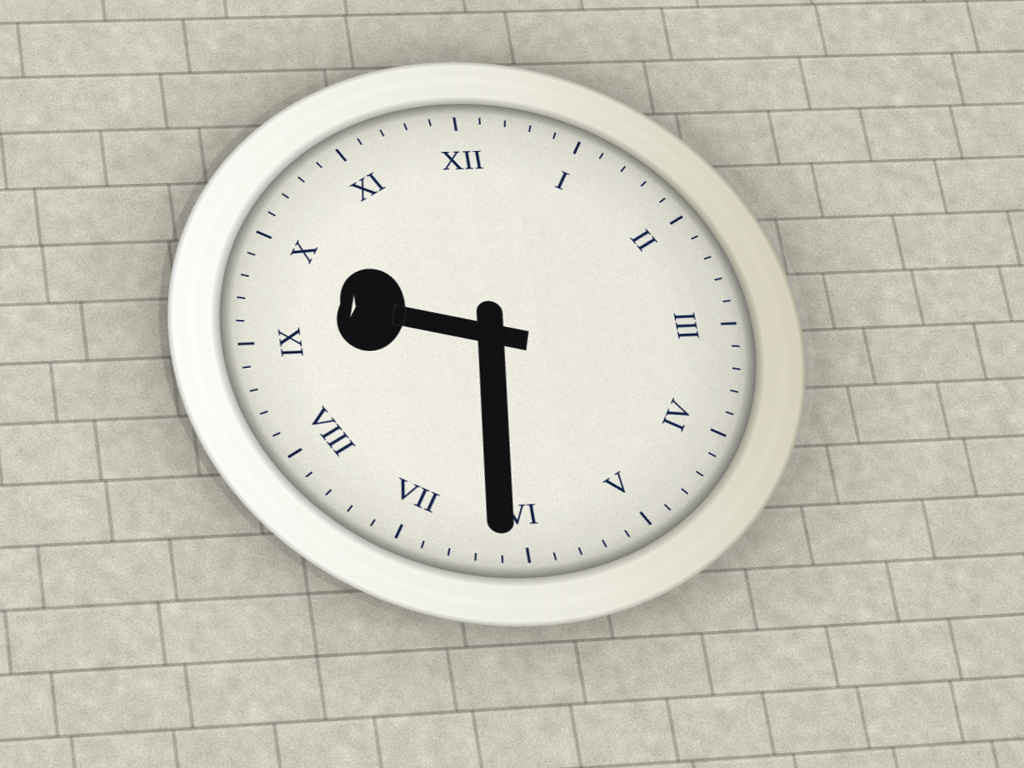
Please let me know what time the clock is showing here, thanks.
9:31
